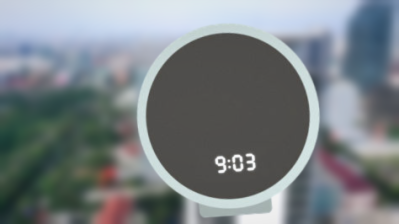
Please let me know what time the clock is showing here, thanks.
9:03
